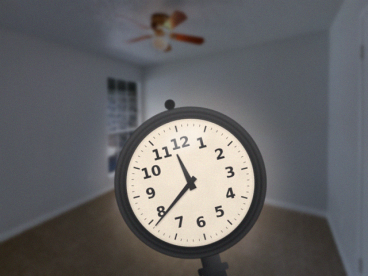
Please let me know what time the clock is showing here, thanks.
11:39
